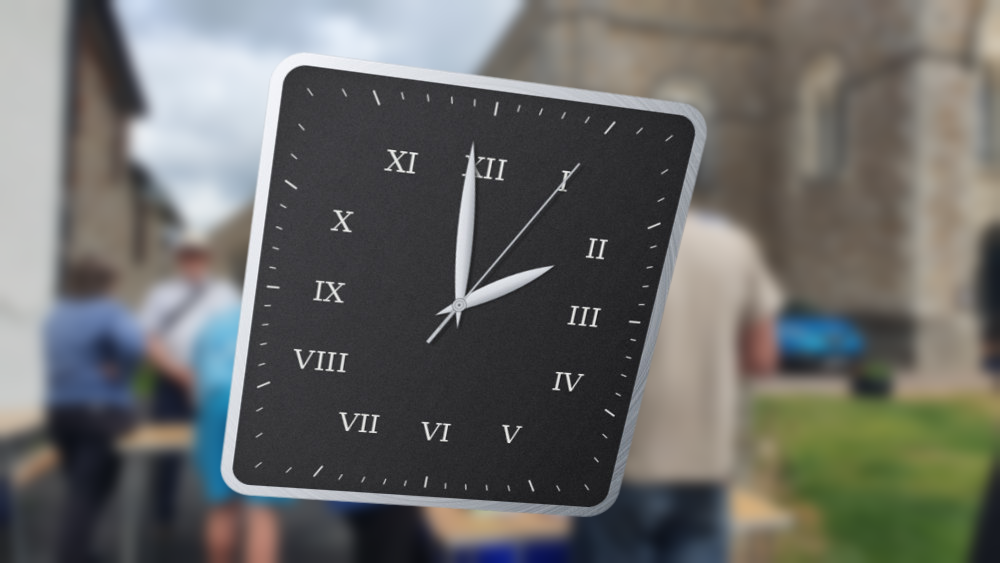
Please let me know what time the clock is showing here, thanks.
1:59:05
